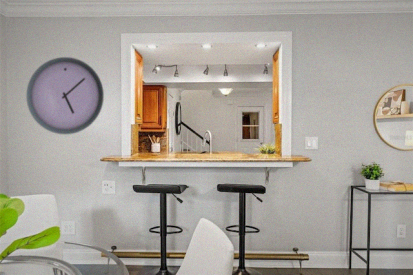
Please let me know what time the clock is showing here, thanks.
5:08
